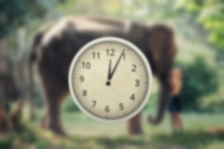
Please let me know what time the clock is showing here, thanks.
12:04
